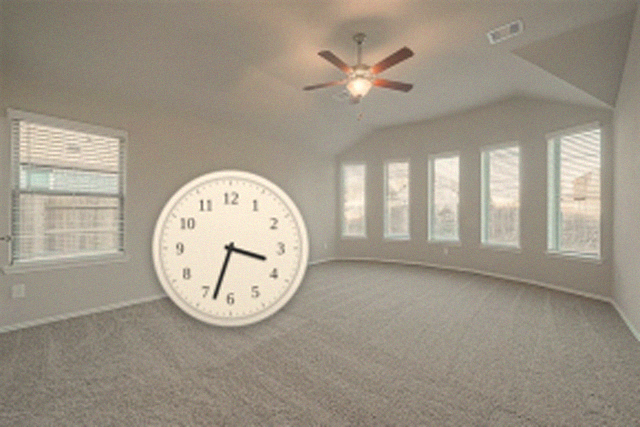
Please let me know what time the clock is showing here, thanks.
3:33
